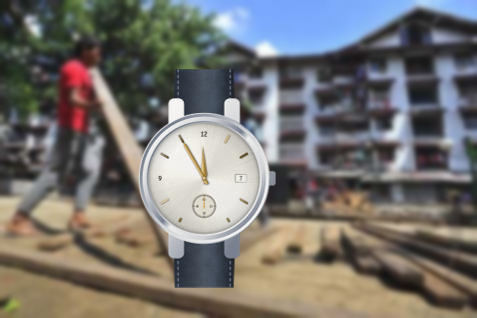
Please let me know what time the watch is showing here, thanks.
11:55
